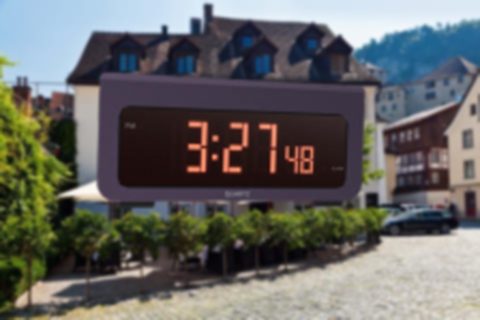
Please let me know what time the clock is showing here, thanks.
3:27:48
